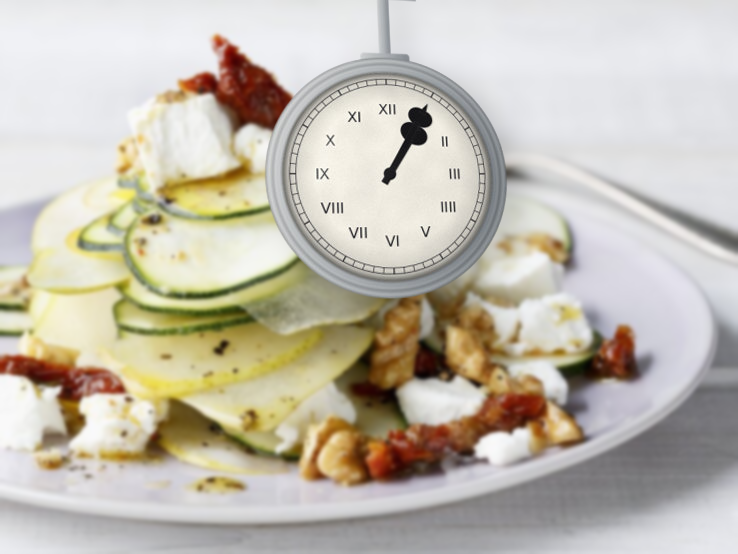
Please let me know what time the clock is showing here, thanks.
1:05
